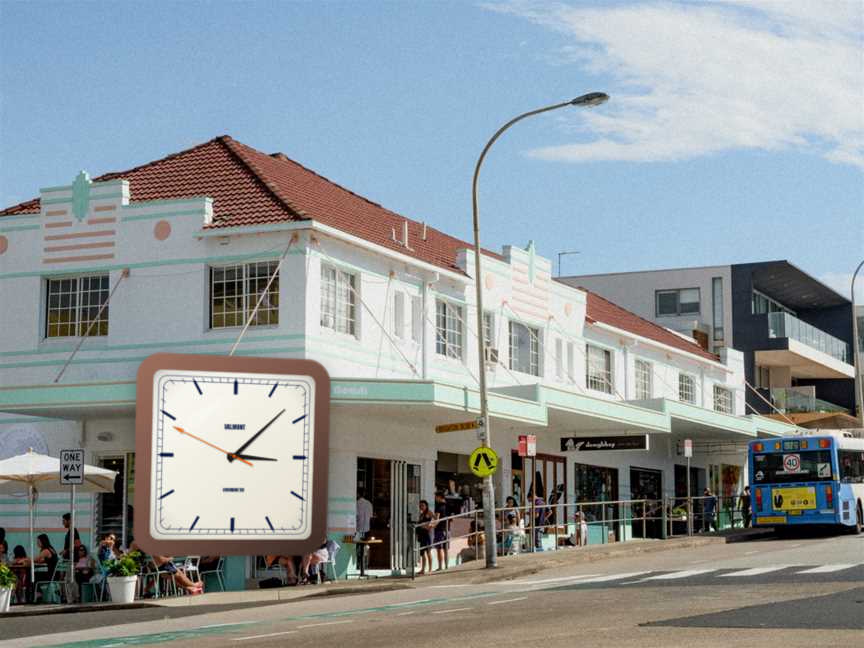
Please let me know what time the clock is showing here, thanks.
3:07:49
